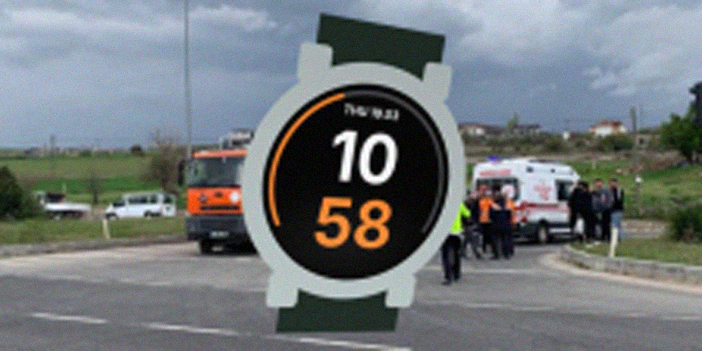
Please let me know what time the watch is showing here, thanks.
10:58
